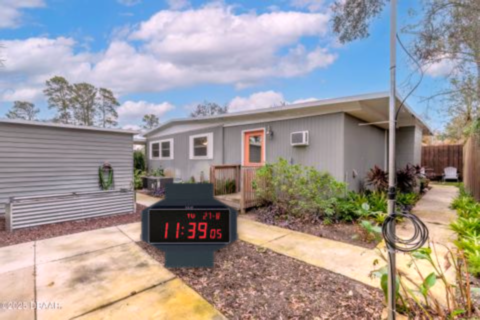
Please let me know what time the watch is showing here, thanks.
11:39
